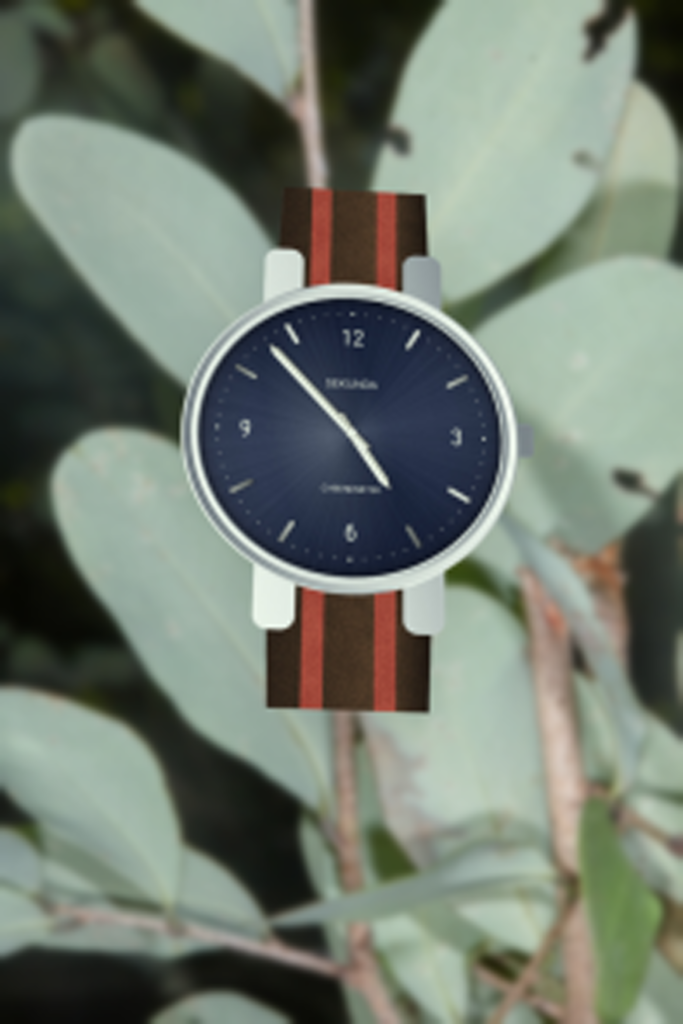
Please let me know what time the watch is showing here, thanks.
4:53
